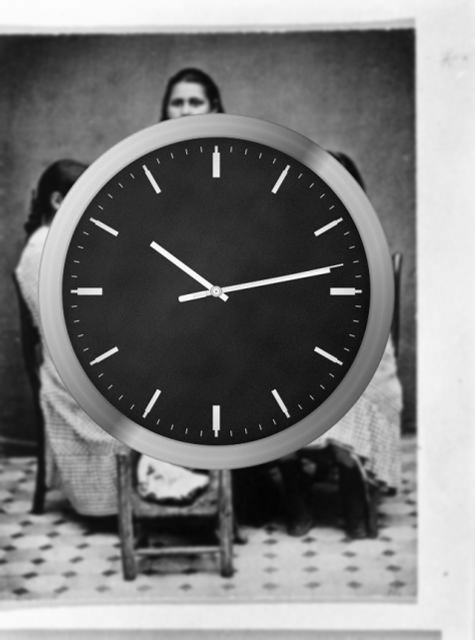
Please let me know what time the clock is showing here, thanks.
10:13:13
